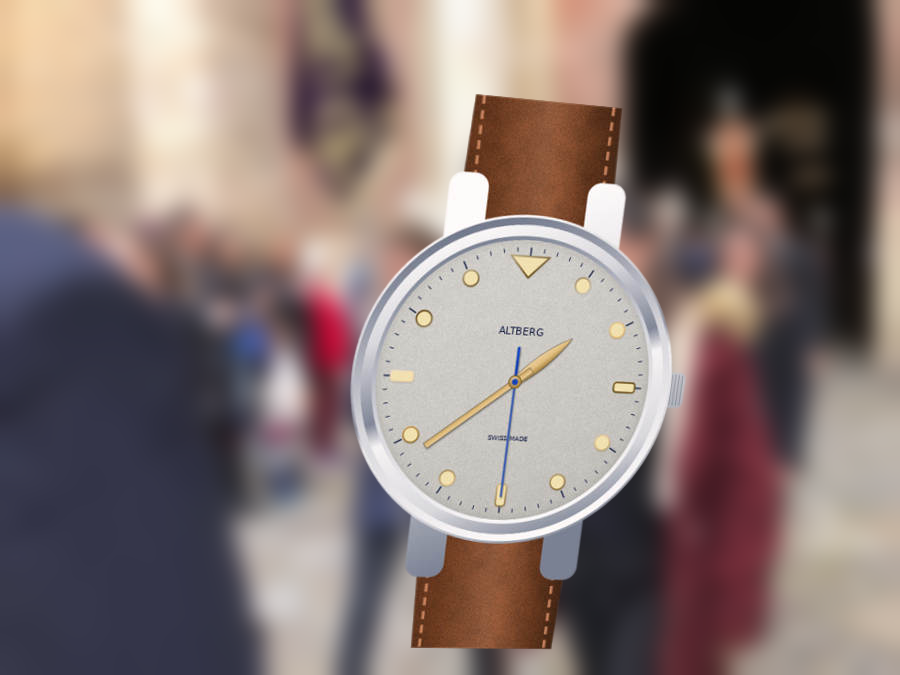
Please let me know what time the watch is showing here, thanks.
1:38:30
